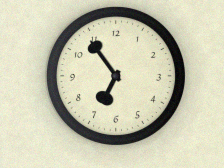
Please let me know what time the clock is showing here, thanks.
6:54
